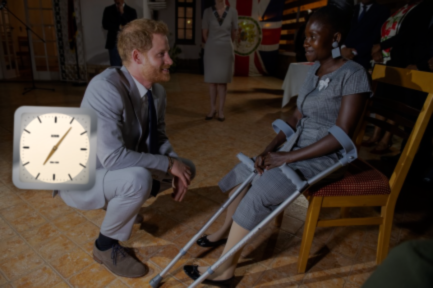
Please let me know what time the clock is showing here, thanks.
7:06
